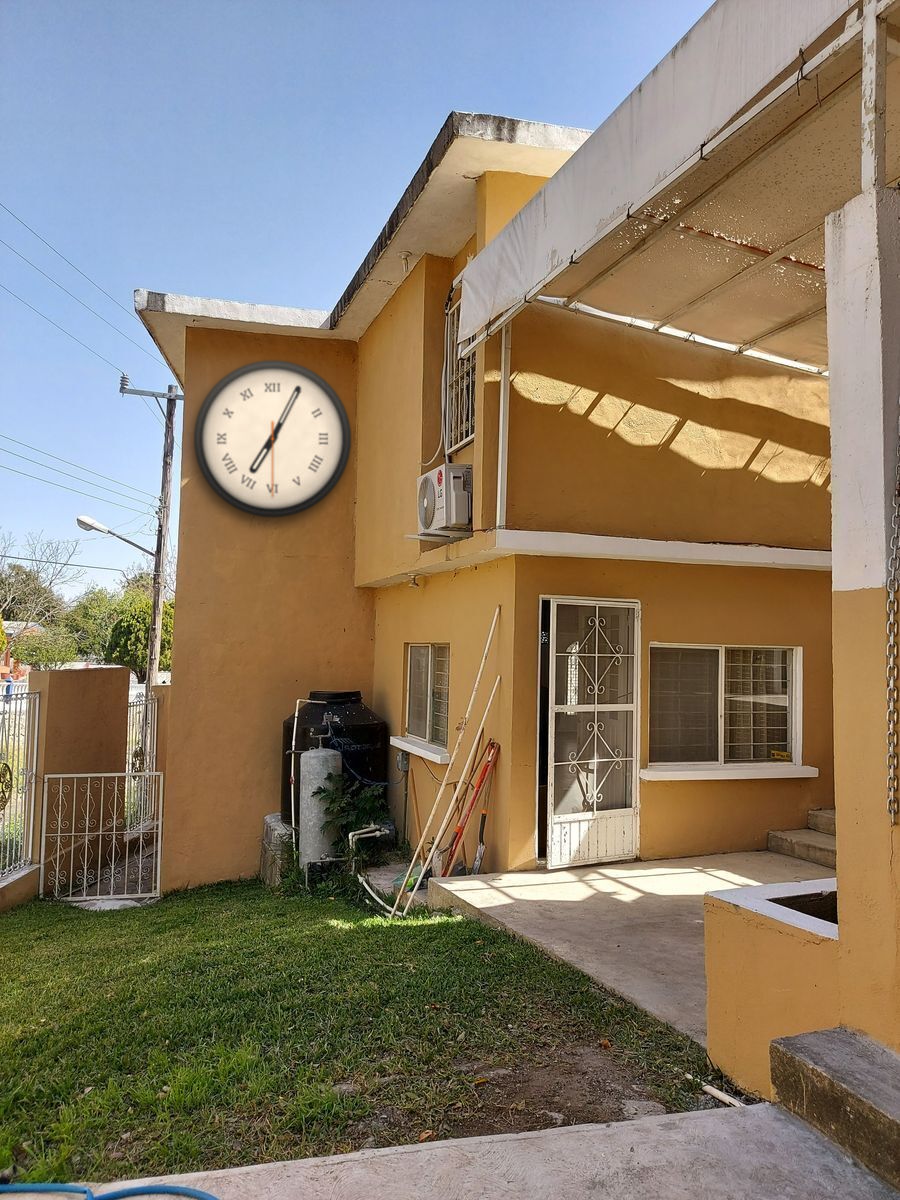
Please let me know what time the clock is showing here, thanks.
7:04:30
